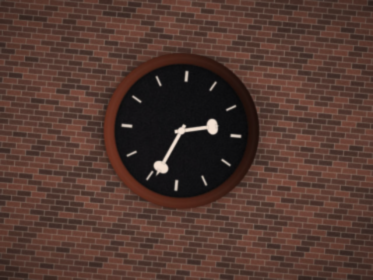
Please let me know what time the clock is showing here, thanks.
2:34
